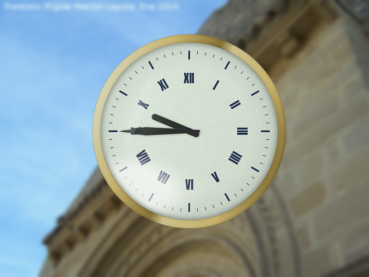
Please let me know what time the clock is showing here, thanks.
9:45
